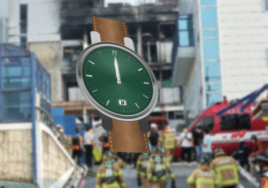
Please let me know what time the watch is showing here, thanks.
12:00
